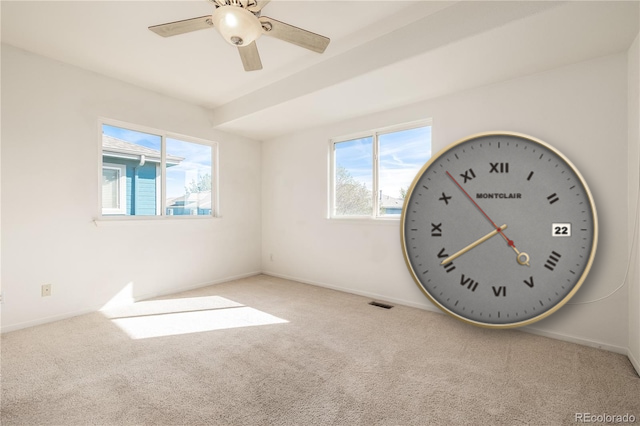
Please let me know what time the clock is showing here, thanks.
4:39:53
